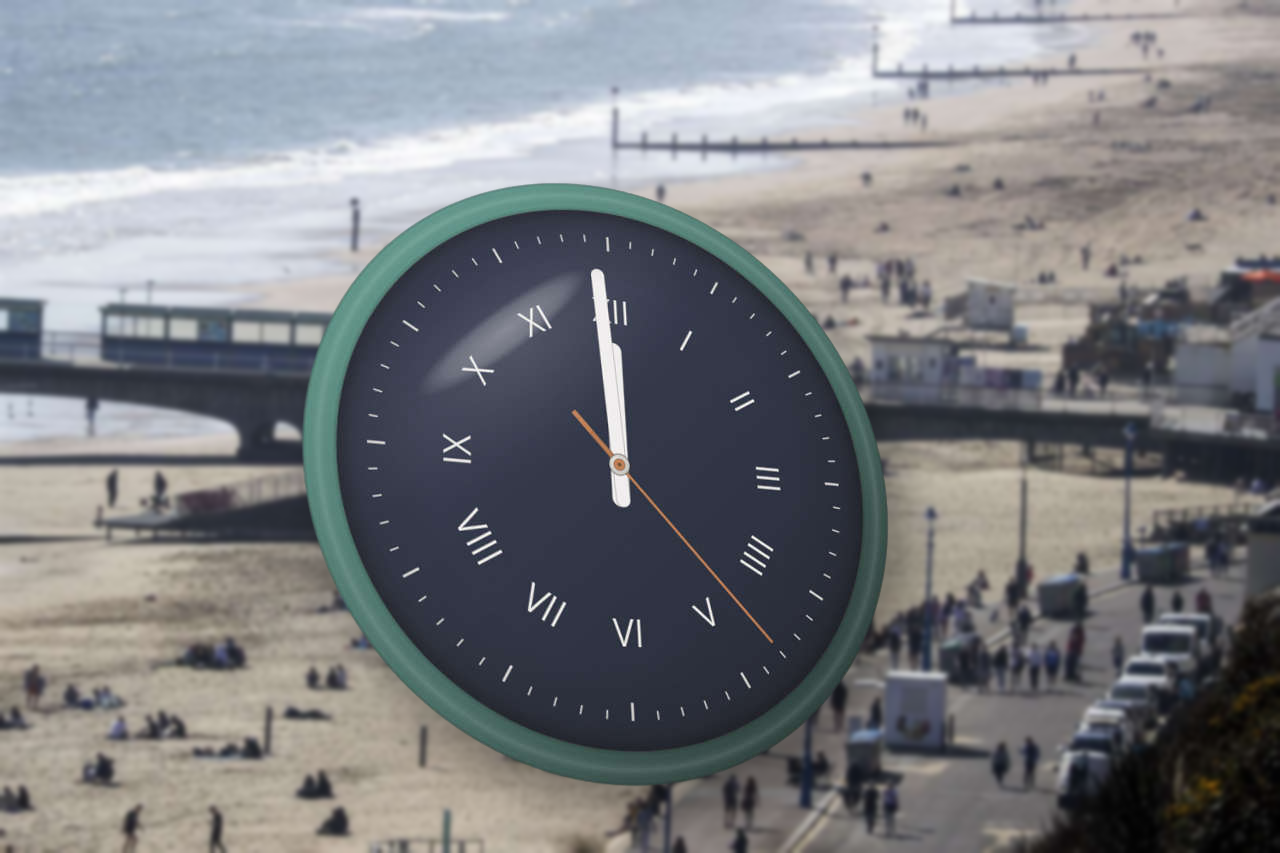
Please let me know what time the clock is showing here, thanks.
11:59:23
